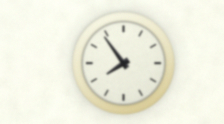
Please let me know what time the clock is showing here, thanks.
7:54
